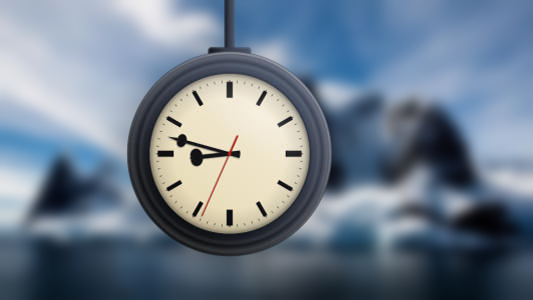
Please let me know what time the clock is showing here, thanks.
8:47:34
